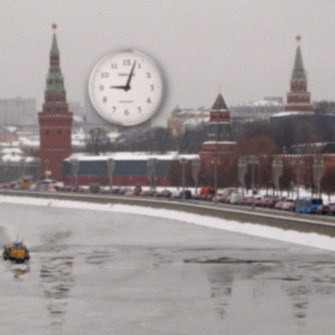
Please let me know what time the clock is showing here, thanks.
9:03
